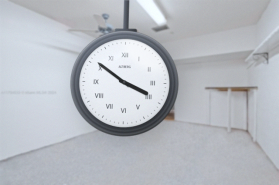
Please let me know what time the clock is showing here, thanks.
3:51
